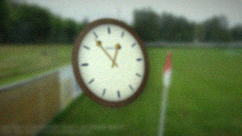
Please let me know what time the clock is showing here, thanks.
12:54
